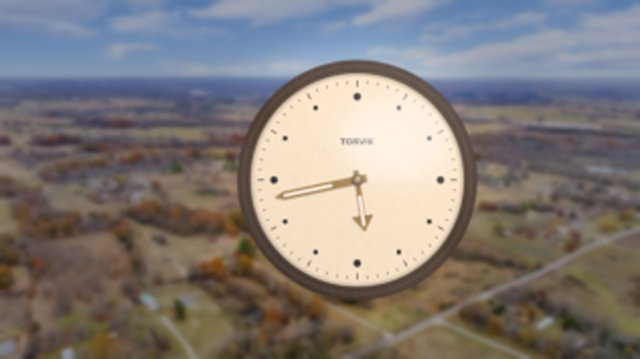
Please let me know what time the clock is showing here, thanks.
5:43
